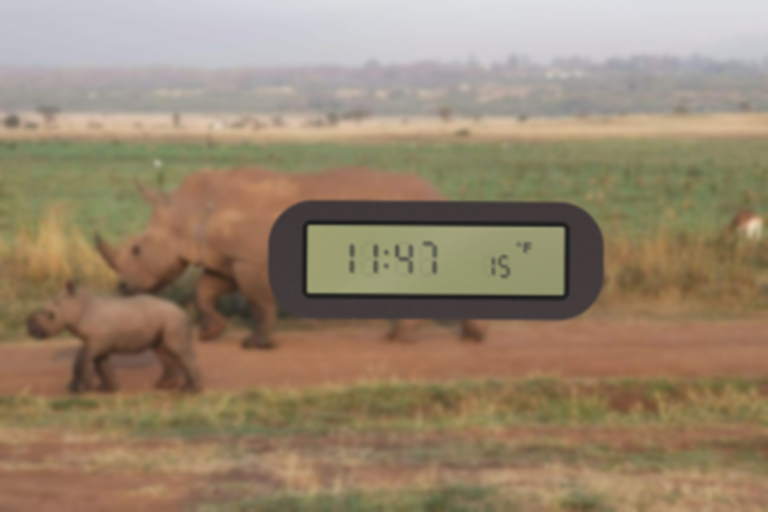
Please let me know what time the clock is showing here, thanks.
11:47
